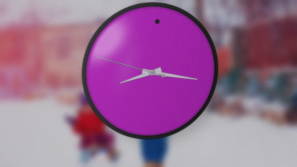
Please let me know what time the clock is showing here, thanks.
8:15:47
